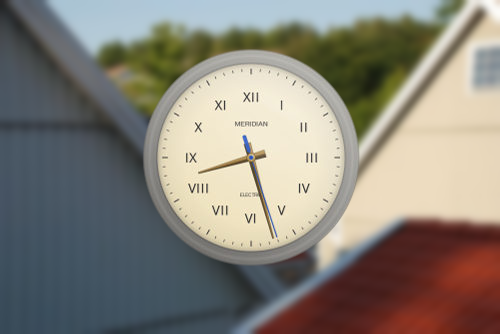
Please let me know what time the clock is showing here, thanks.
8:27:27
